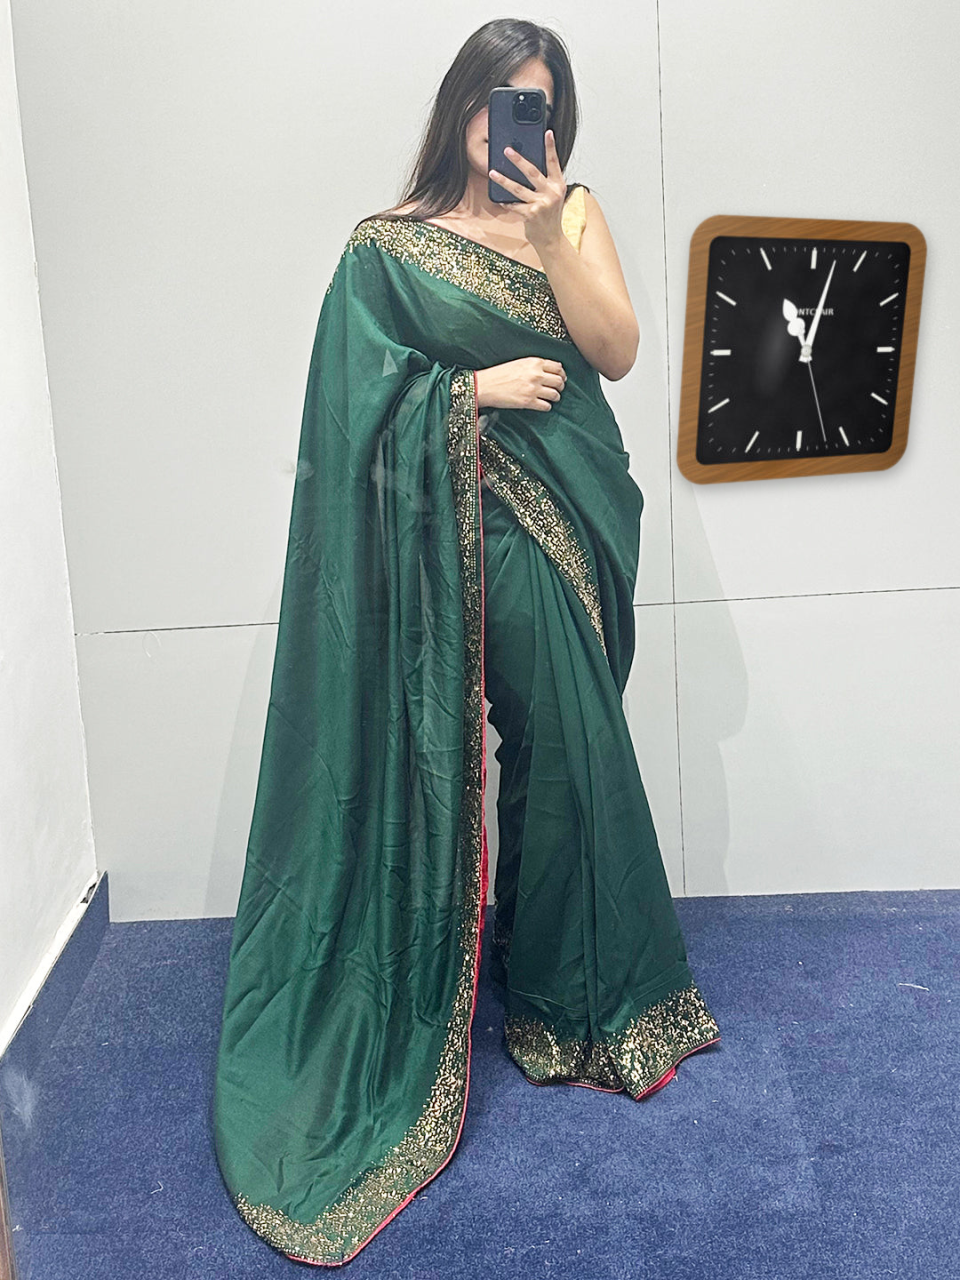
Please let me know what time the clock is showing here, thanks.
11:02:27
